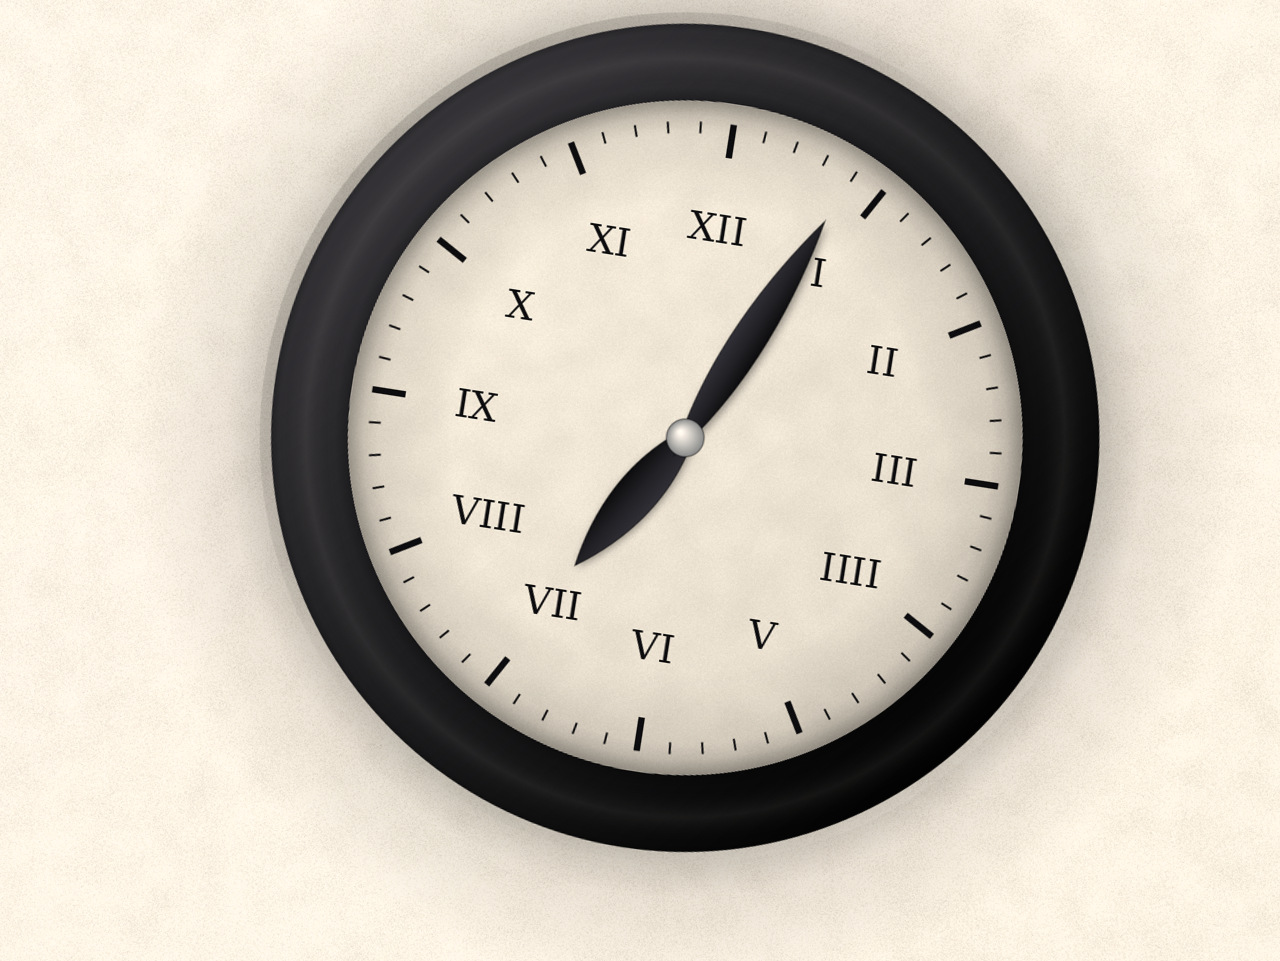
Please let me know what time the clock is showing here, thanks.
7:04
